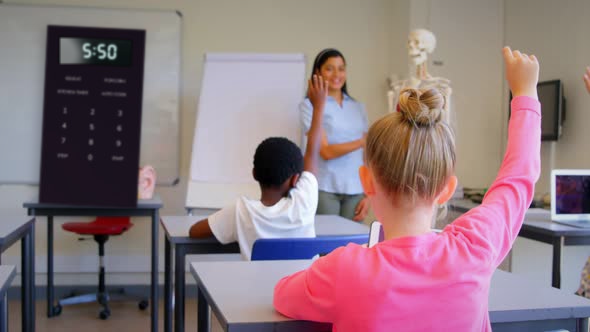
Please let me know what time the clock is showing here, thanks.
5:50
